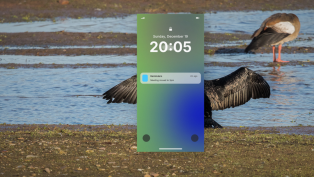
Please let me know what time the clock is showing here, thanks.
20:05
